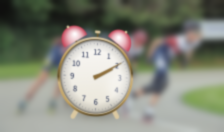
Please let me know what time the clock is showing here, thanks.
2:10
